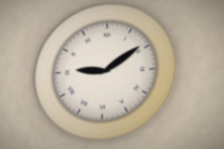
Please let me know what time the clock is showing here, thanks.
9:09
